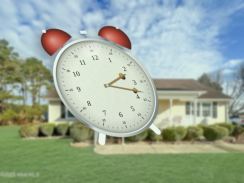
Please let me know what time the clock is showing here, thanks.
2:18
